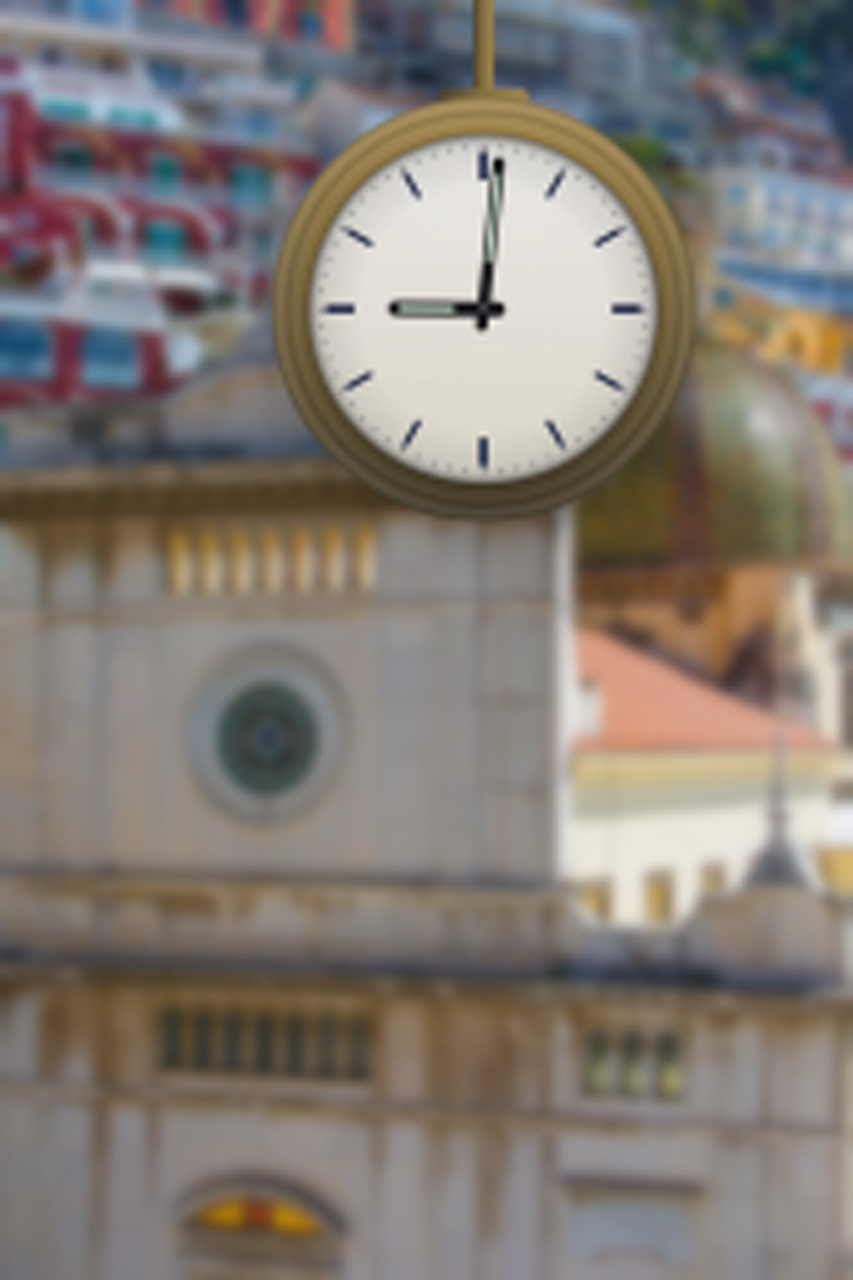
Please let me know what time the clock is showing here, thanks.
9:01
